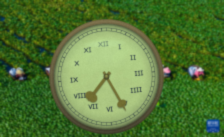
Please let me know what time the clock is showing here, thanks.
7:26
